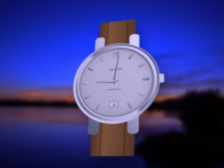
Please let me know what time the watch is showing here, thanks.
9:01
